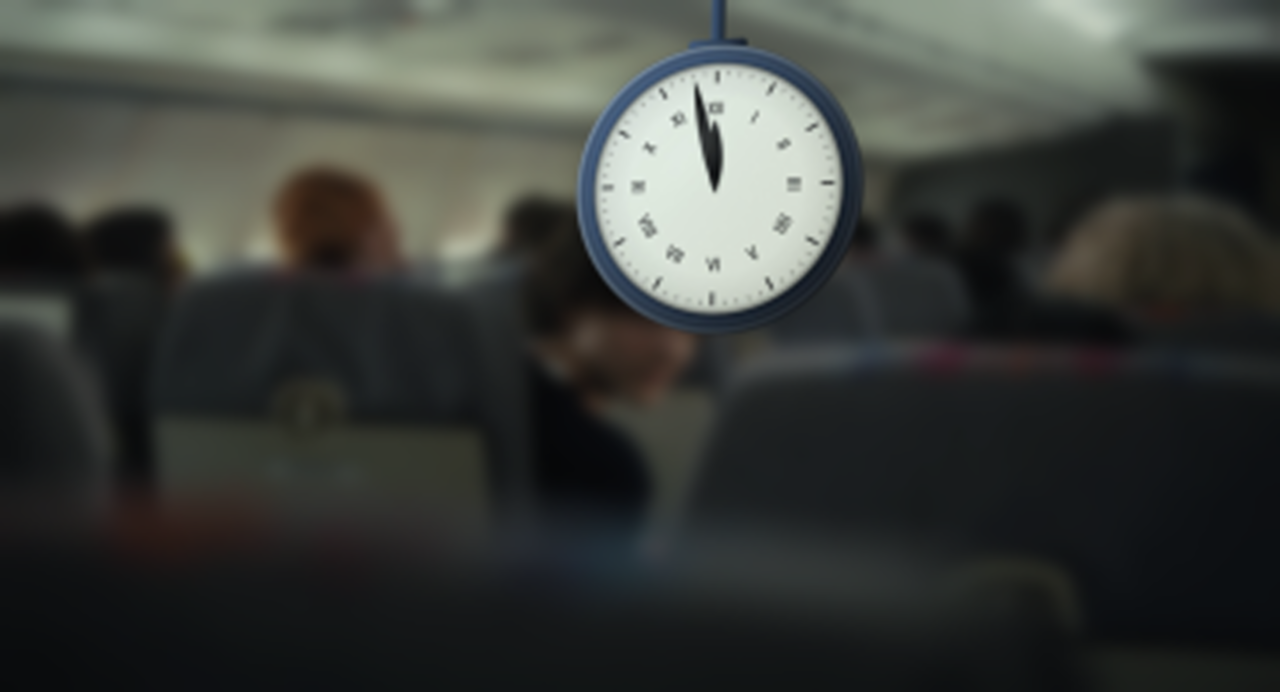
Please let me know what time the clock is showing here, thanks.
11:58
